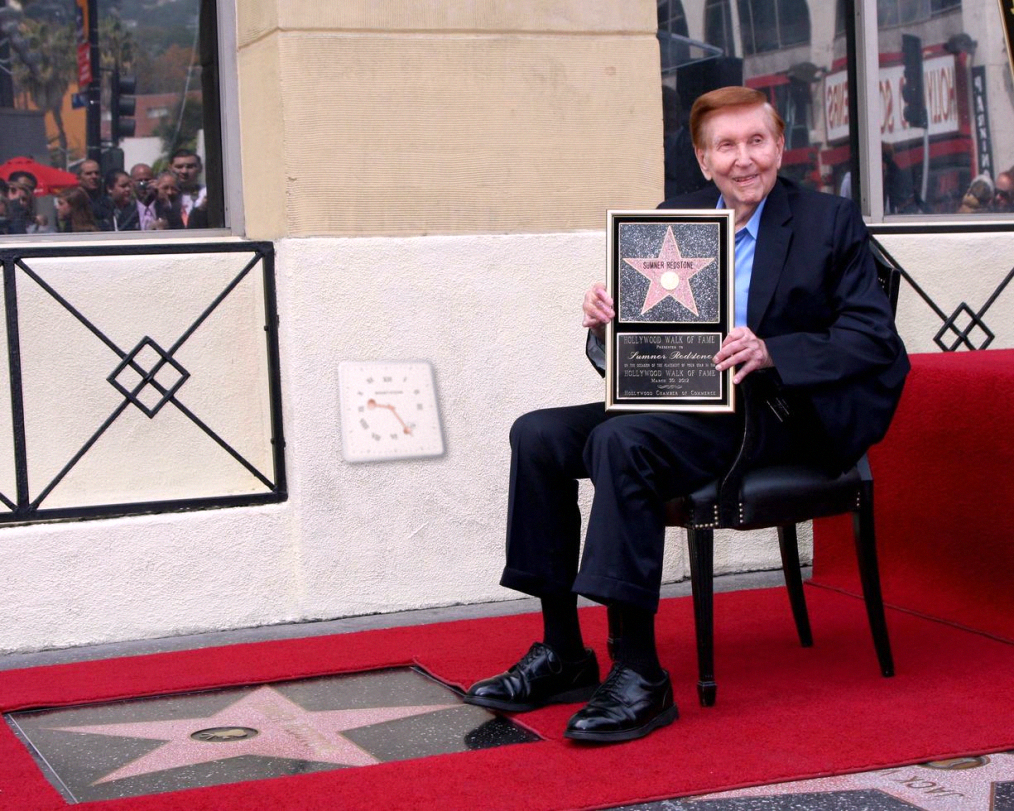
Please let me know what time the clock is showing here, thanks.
9:25
